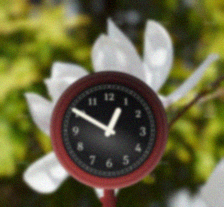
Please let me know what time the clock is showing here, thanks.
12:50
